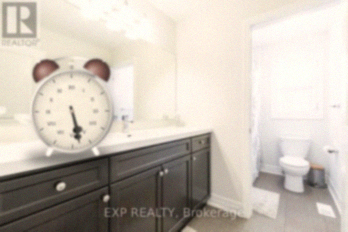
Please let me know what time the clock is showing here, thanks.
5:28
